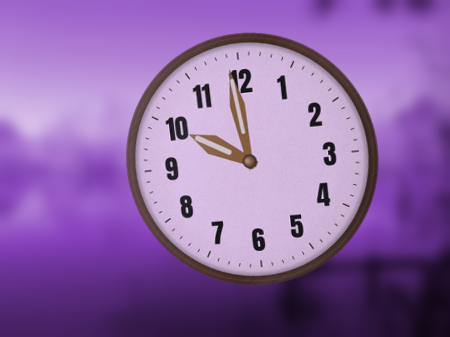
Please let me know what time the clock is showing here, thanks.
9:59
